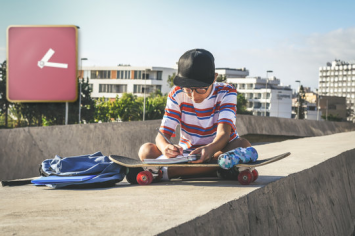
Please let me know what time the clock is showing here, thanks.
1:16
